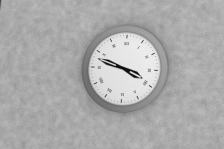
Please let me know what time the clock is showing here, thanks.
3:48
